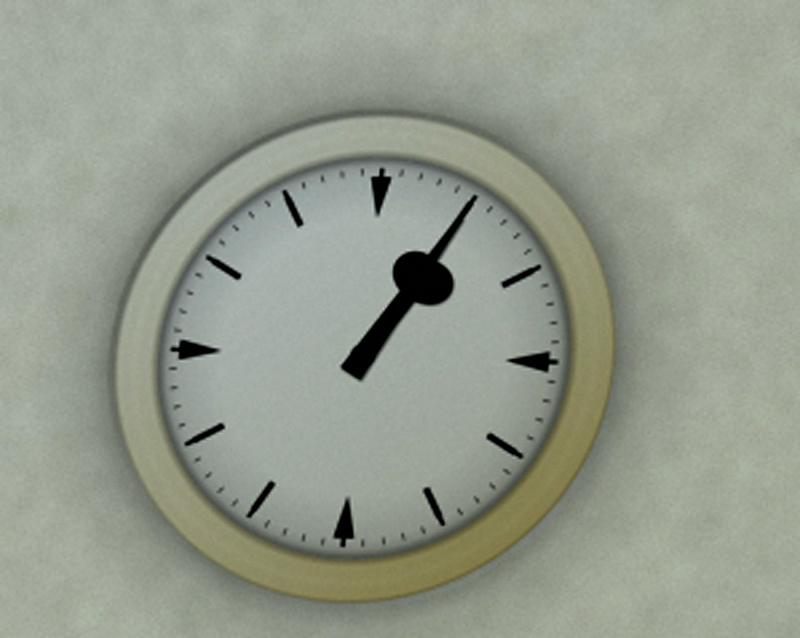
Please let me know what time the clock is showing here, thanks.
1:05
